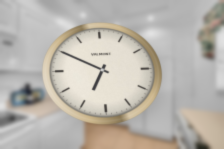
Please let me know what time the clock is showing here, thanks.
6:50
